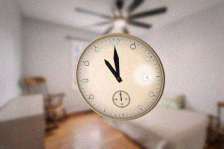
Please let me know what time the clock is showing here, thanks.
11:00
